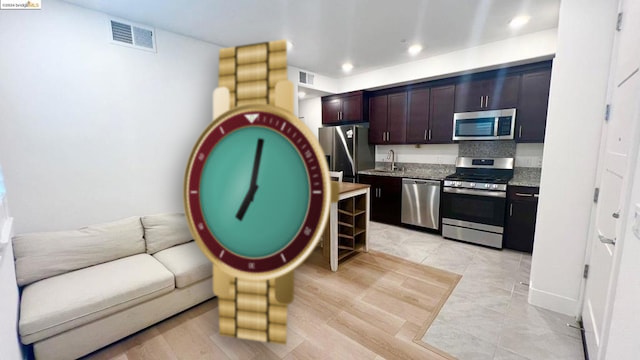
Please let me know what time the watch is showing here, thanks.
7:02
